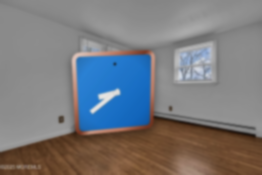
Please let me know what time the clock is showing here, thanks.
8:39
